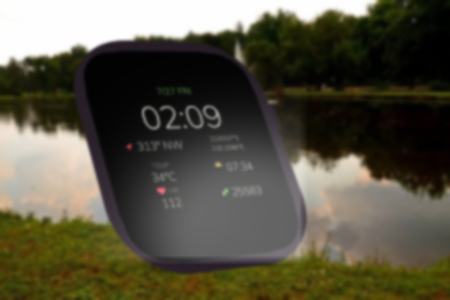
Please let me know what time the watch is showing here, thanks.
2:09
